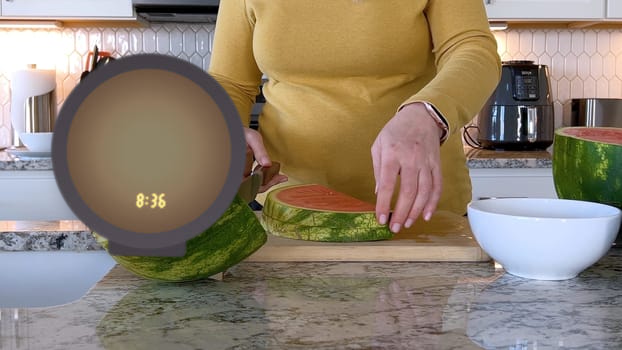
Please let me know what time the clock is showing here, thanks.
8:36
